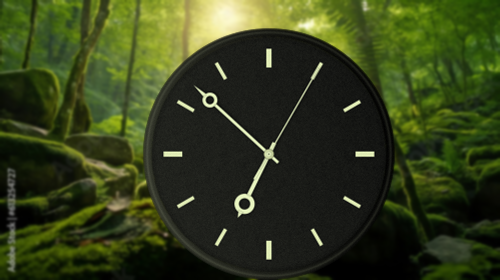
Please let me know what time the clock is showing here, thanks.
6:52:05
